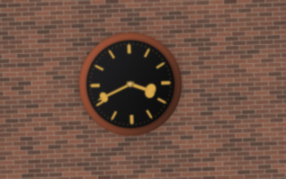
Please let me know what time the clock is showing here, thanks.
3:41
